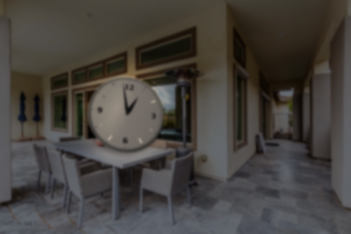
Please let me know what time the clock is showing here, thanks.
12:58
